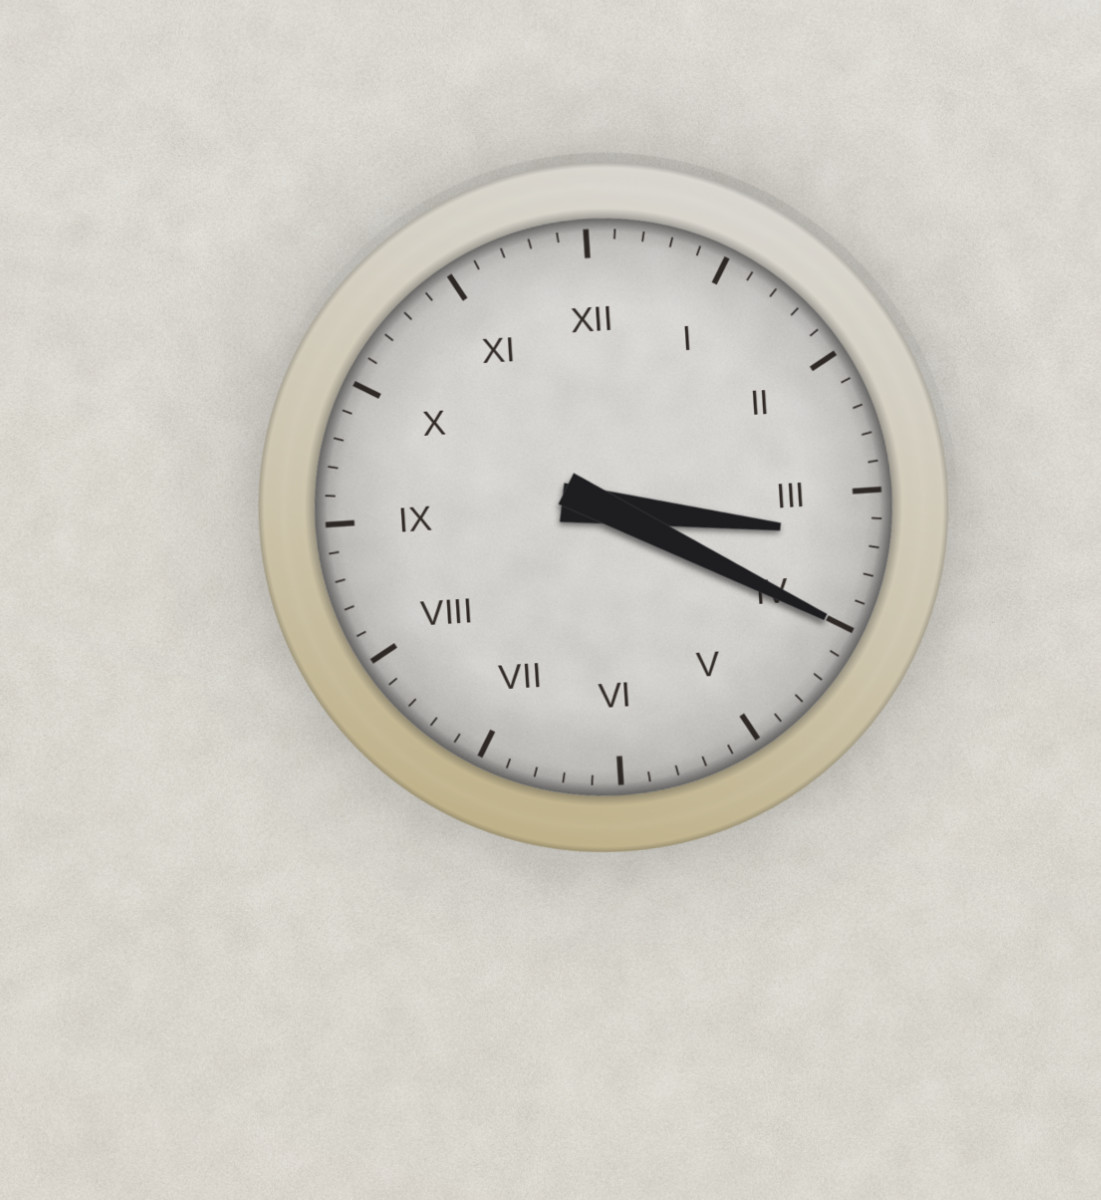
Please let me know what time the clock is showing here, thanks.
3:20
